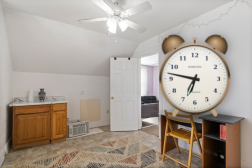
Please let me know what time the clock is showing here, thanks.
6:47
